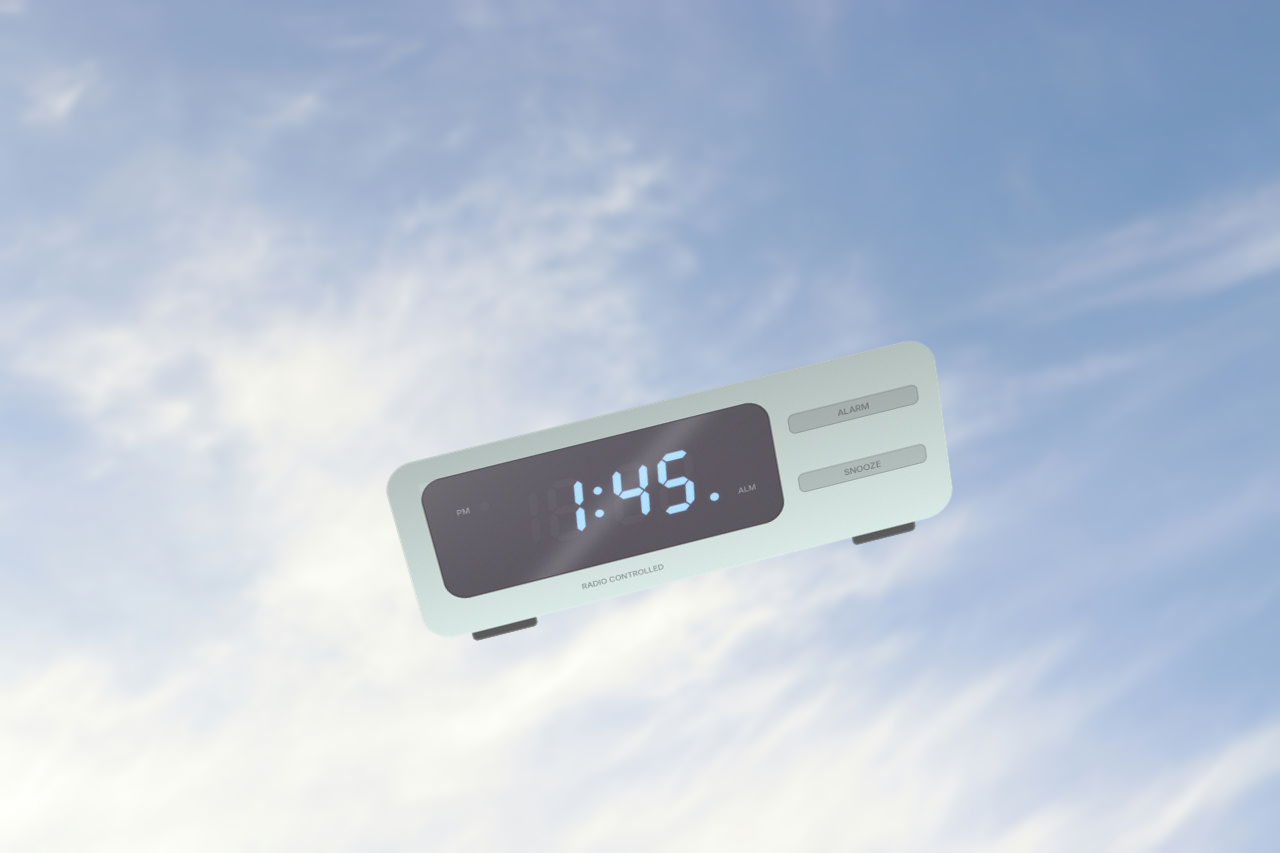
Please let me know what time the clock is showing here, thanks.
1:45
